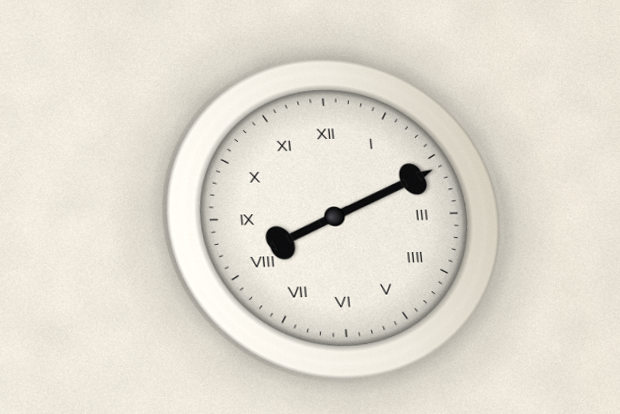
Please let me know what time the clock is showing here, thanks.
8:11
